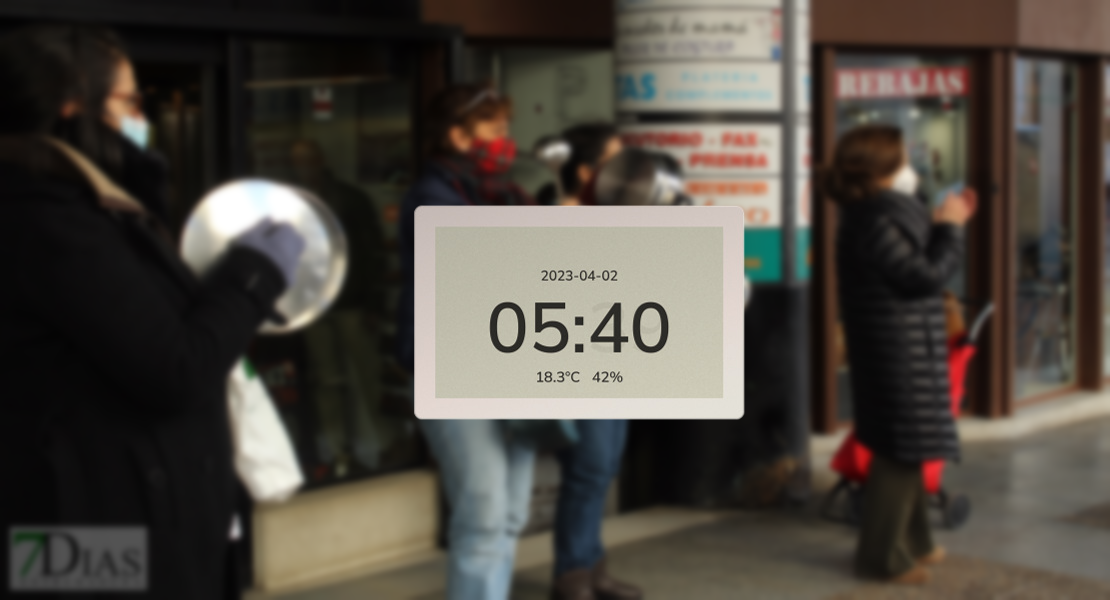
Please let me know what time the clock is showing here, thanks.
5:40
